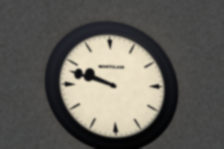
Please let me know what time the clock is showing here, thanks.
9:48
